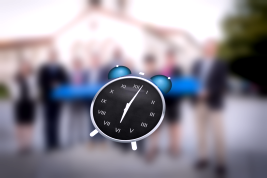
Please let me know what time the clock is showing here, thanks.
6:02
